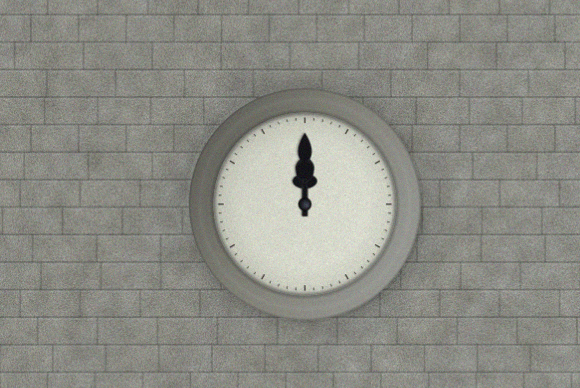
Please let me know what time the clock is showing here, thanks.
12:00
